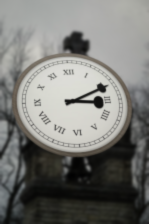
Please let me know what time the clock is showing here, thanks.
3:11
